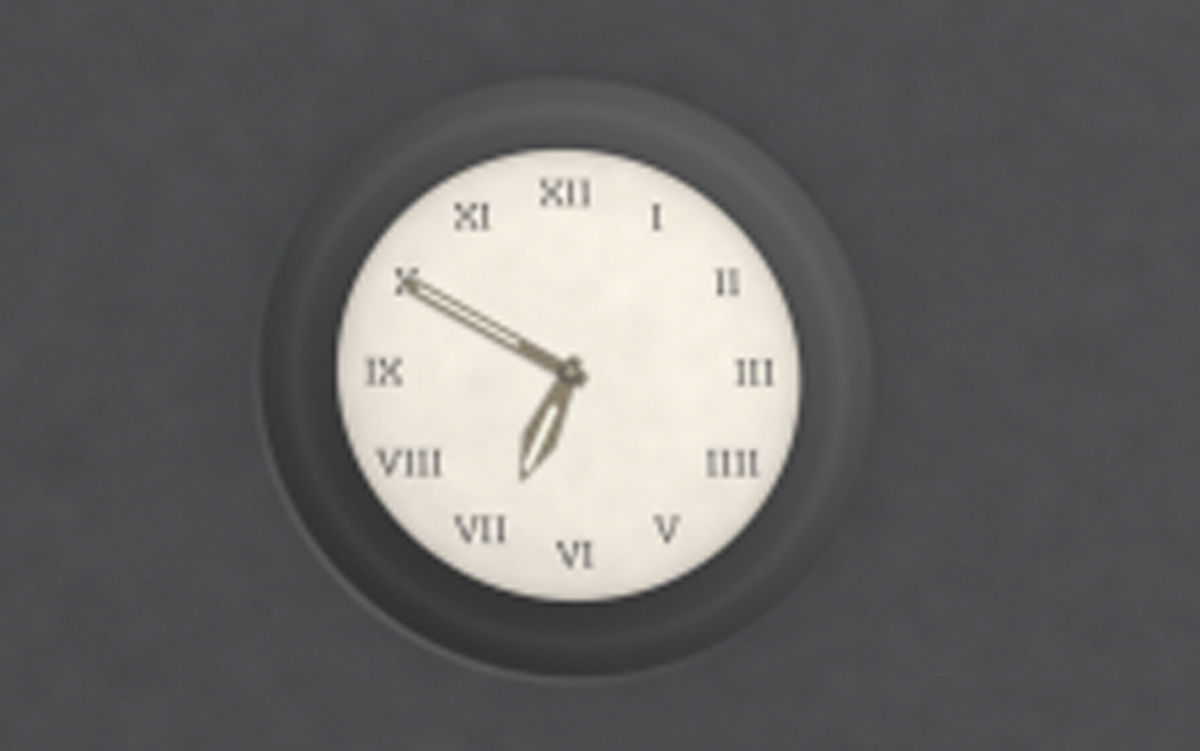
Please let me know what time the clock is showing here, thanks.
6:50
